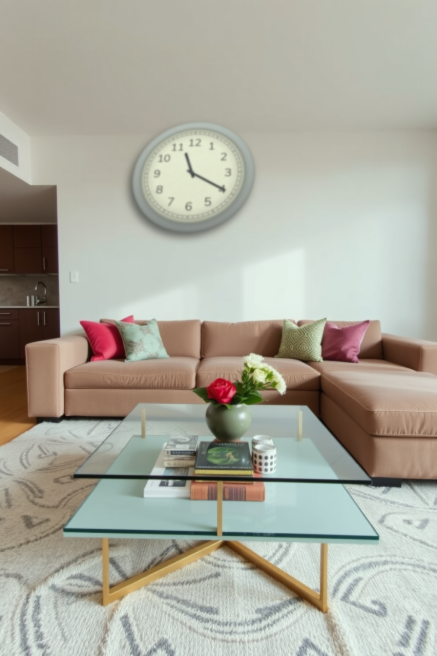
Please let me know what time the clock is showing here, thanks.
11:20
